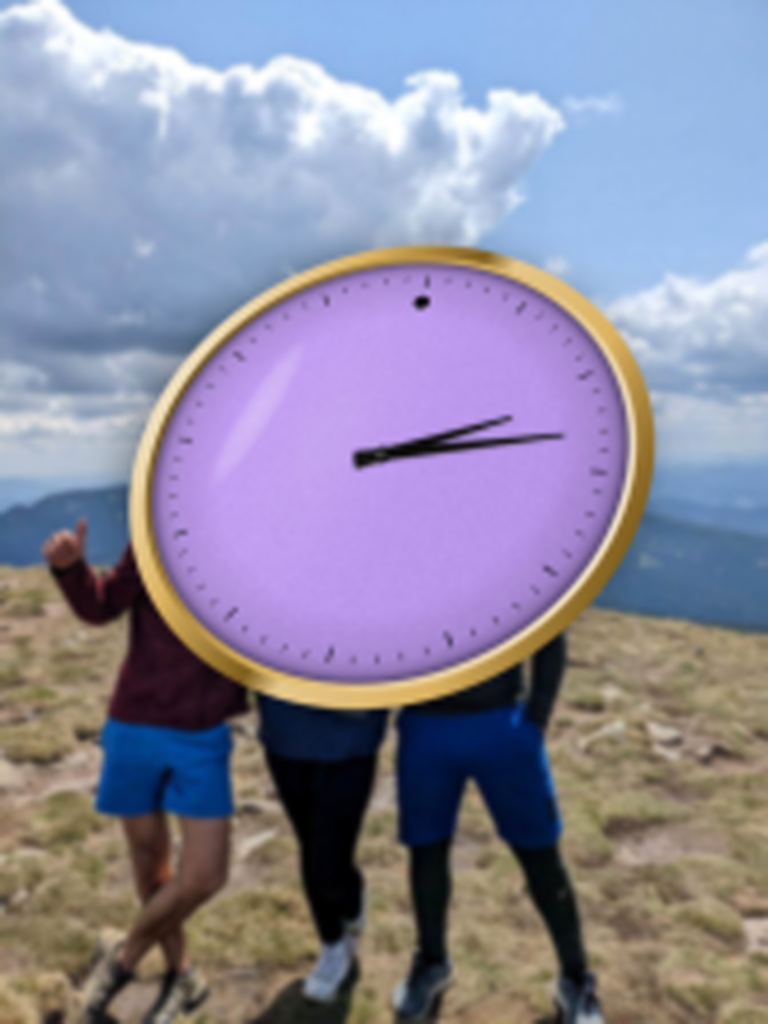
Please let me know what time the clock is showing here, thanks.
2:13
